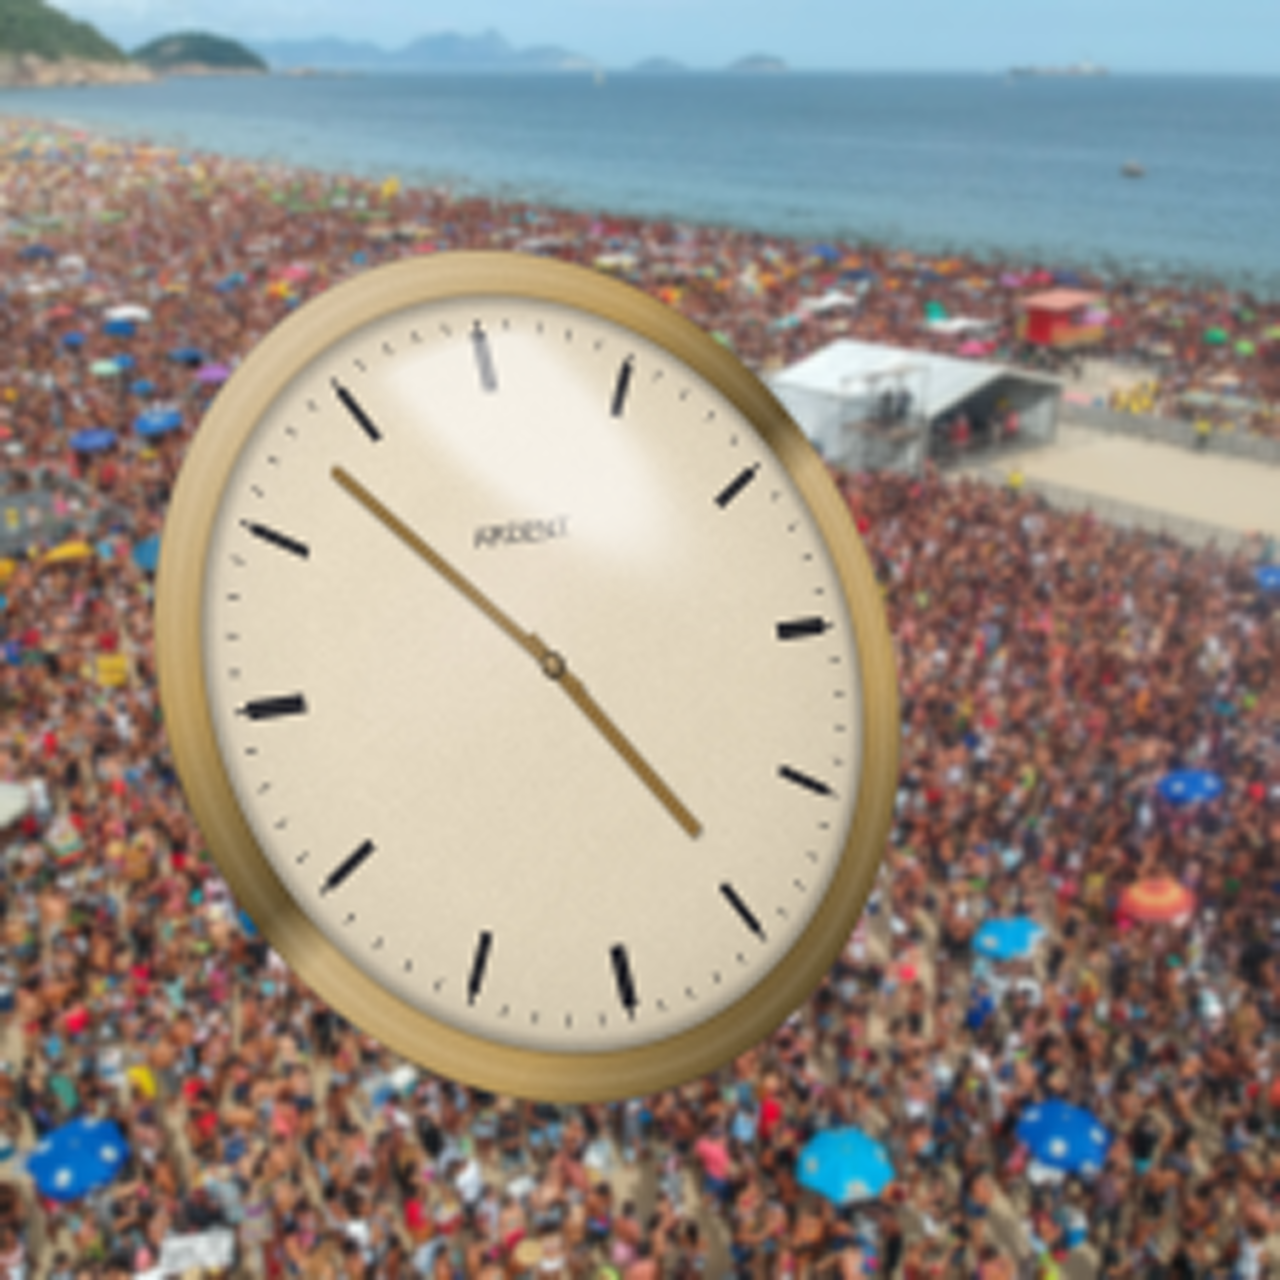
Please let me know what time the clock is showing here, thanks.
4:53
